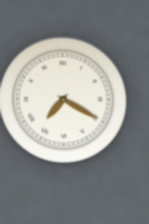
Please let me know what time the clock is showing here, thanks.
7:20
